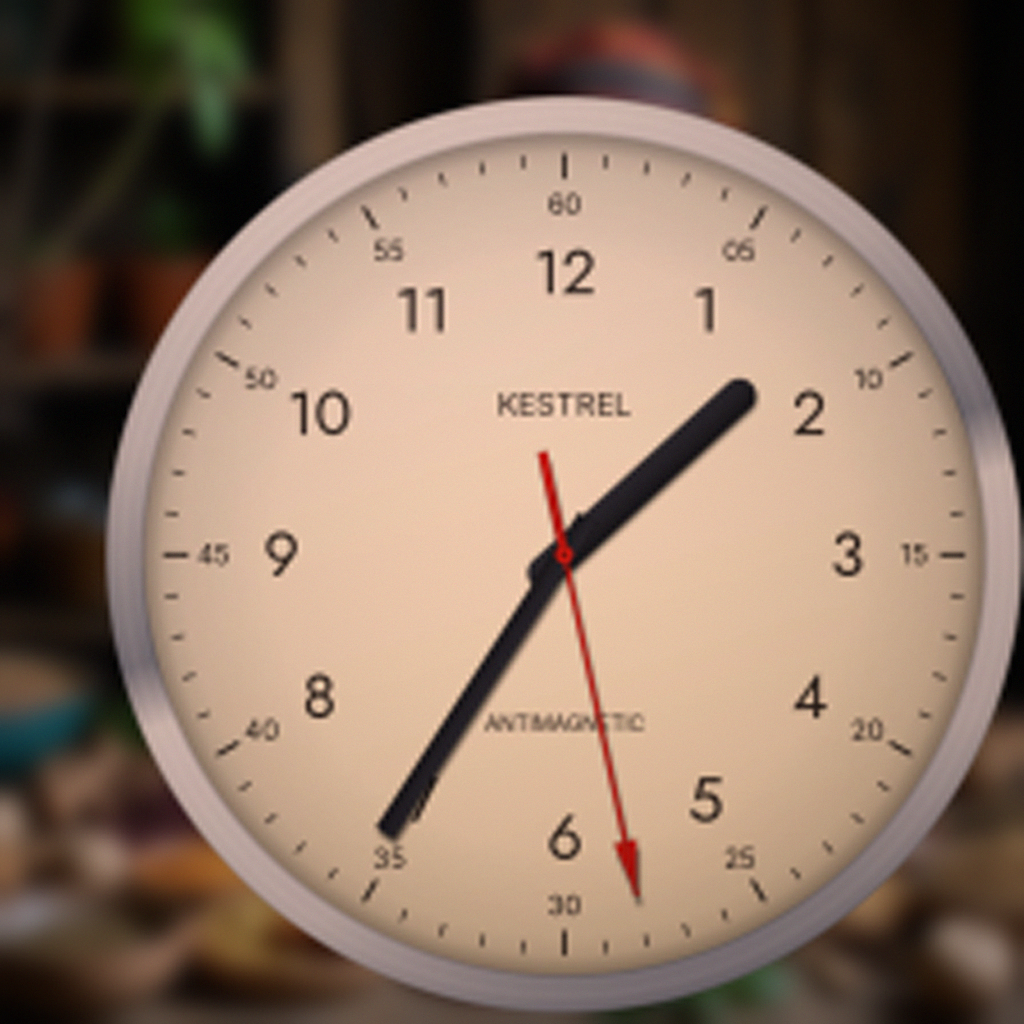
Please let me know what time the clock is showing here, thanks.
1:35:28
